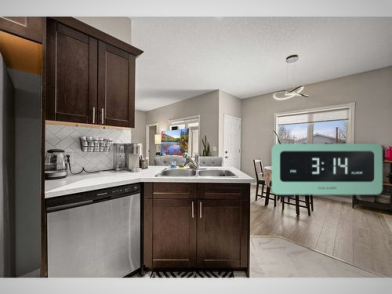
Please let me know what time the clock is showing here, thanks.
3:14
